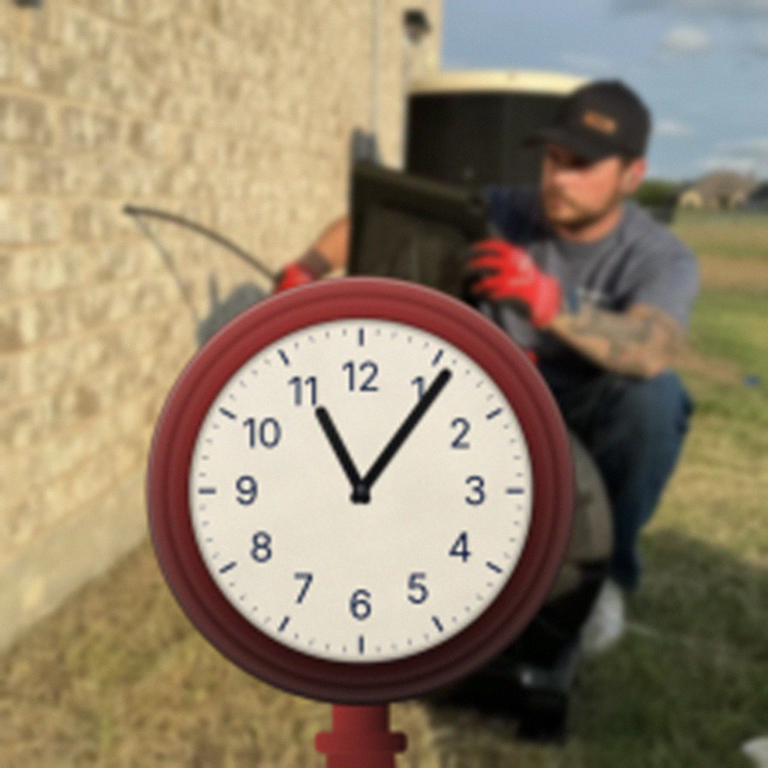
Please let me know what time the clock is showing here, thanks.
11:06
